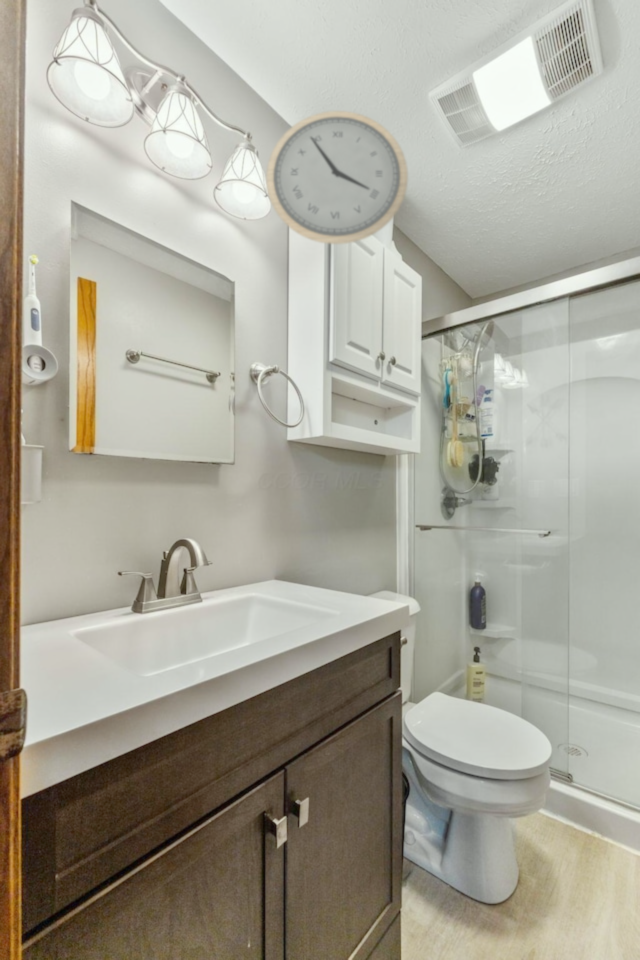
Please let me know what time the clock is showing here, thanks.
3:54
